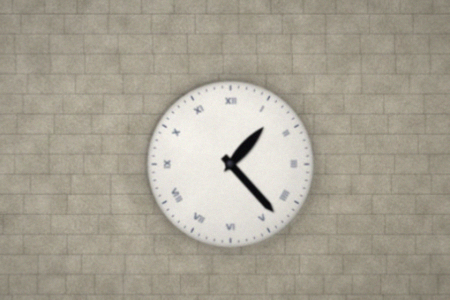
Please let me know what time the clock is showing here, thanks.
1:23
